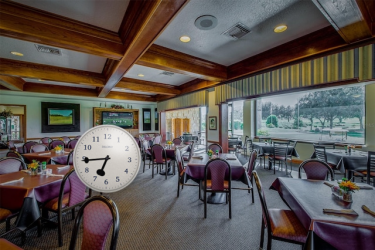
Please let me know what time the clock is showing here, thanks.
6:44
